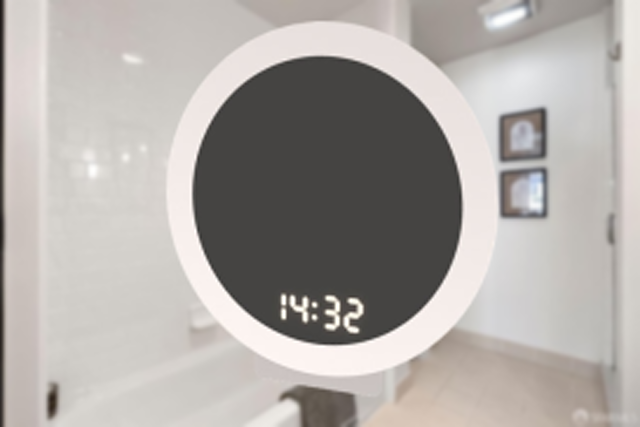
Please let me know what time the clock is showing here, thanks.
14:32
